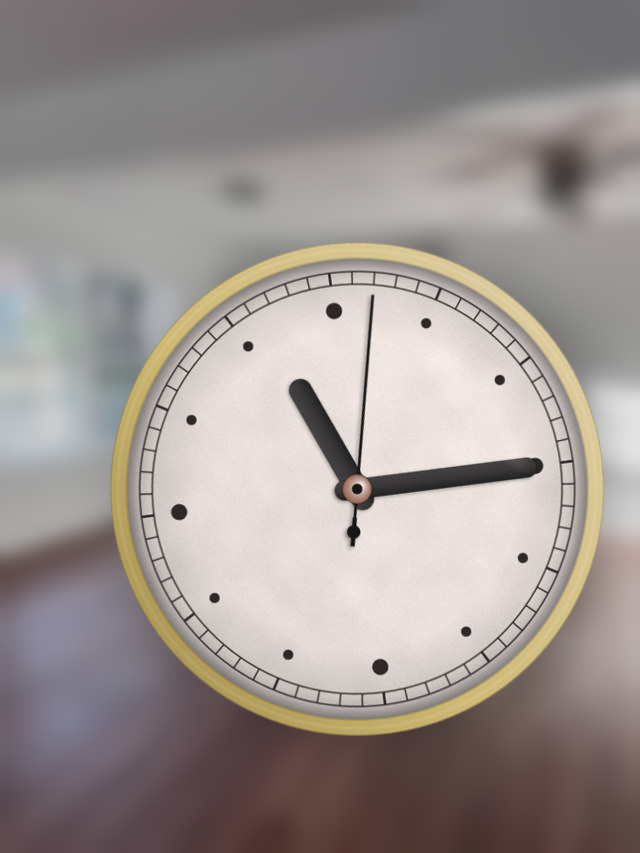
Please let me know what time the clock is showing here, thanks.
11:15:02
